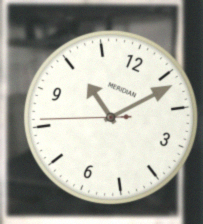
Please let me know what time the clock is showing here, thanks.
10:06:41
